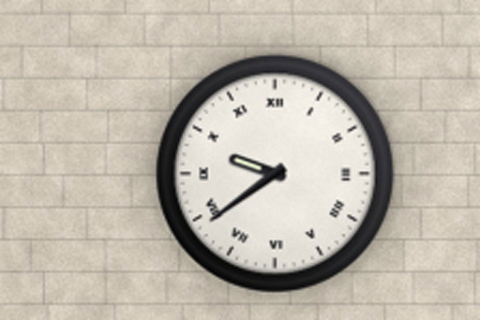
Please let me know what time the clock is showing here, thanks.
9:39
